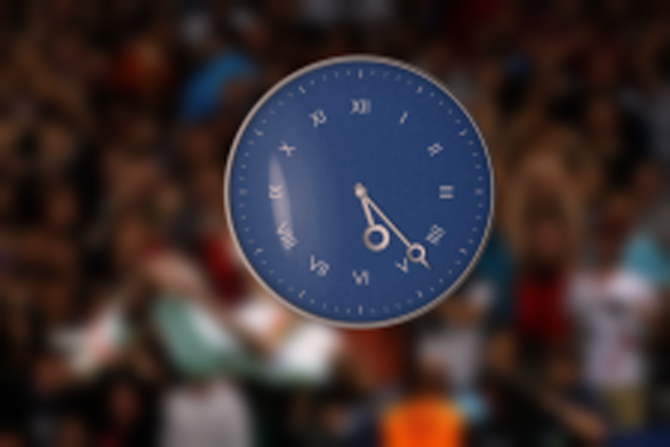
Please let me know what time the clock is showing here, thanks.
5:23
